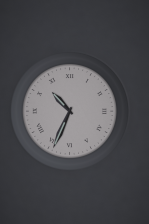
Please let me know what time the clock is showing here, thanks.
10:34
